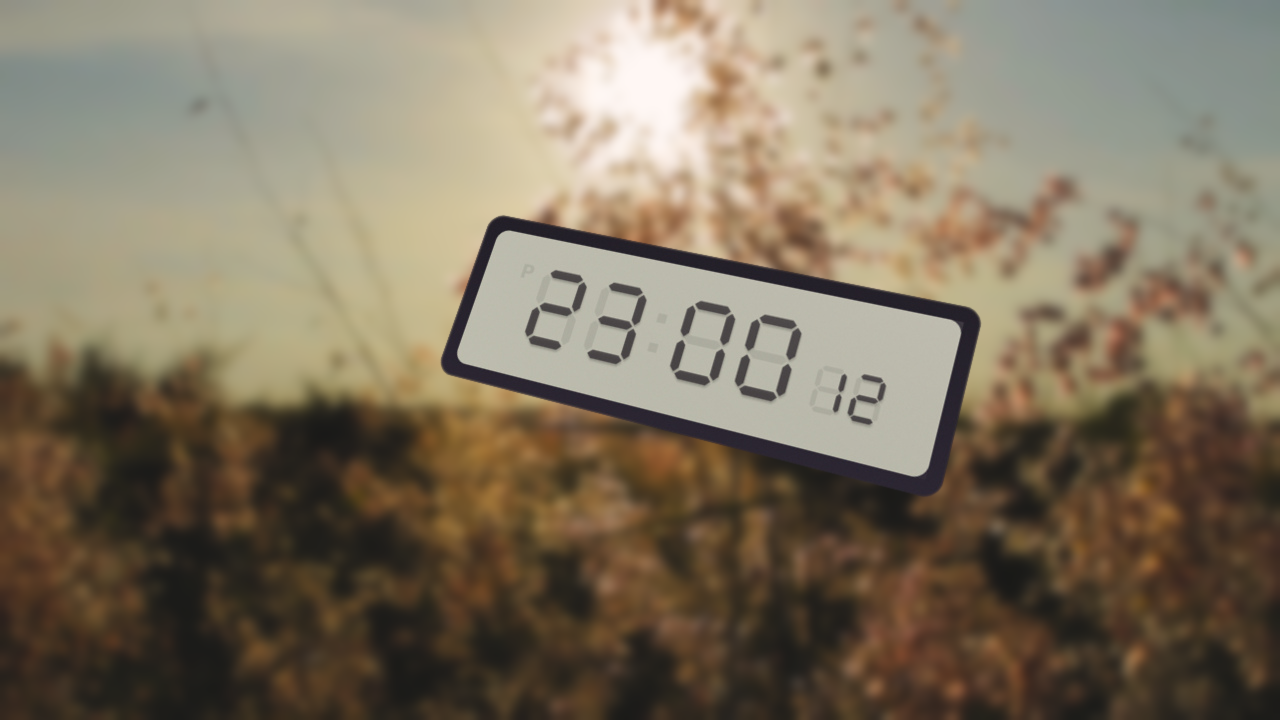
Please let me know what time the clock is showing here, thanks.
23:00:12
